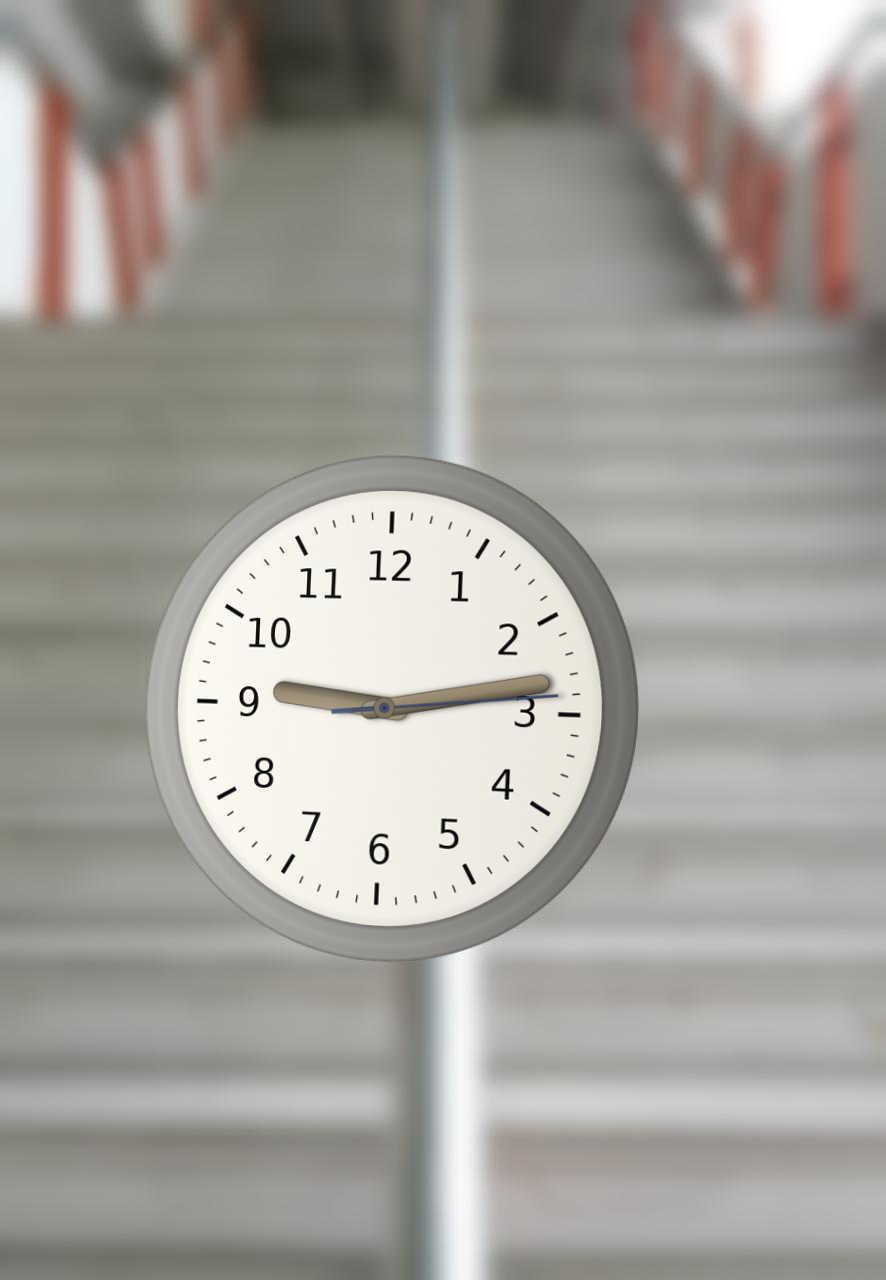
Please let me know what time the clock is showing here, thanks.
9:13:14
